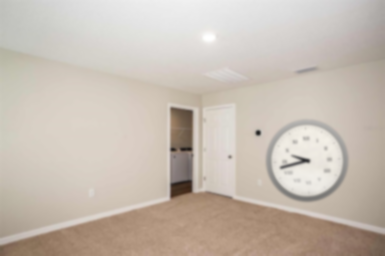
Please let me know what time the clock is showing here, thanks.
9:43
